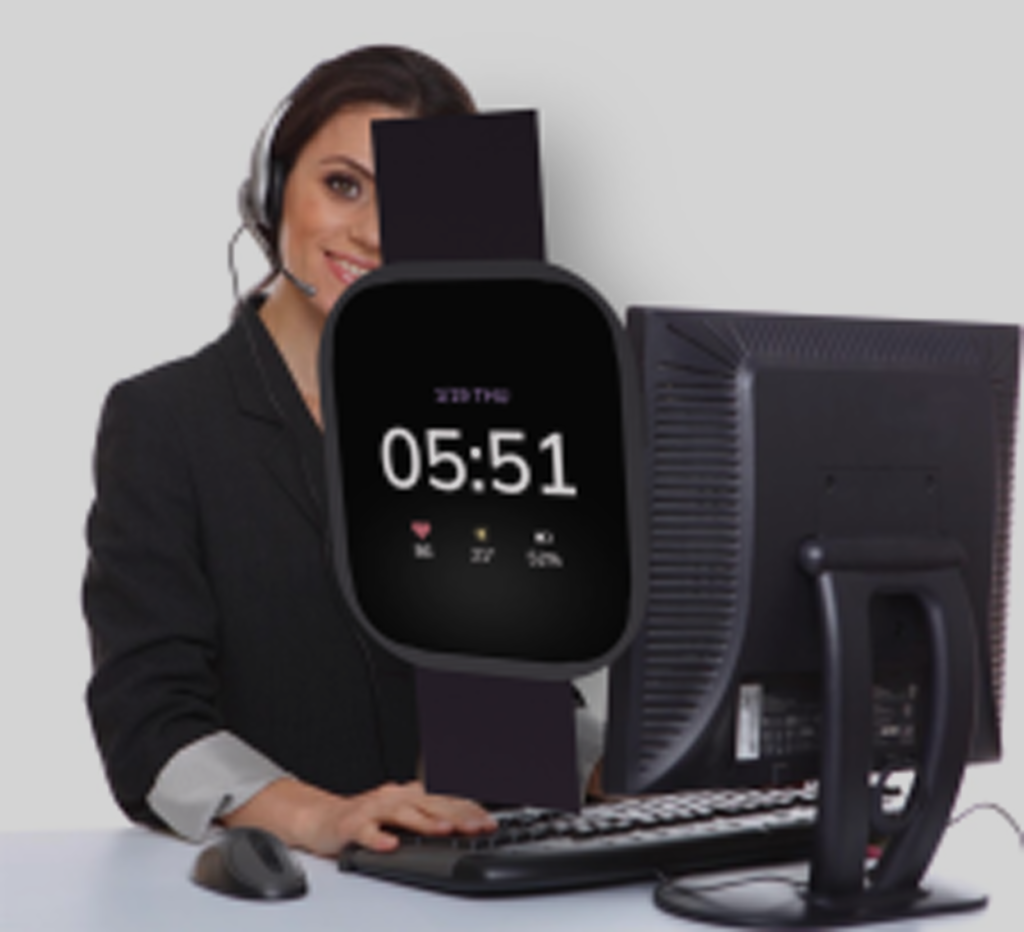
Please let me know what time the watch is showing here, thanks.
5:51
